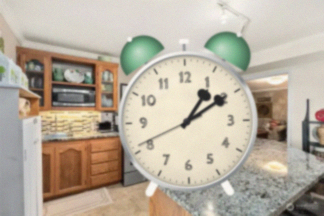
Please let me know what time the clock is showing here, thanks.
1:09:41
